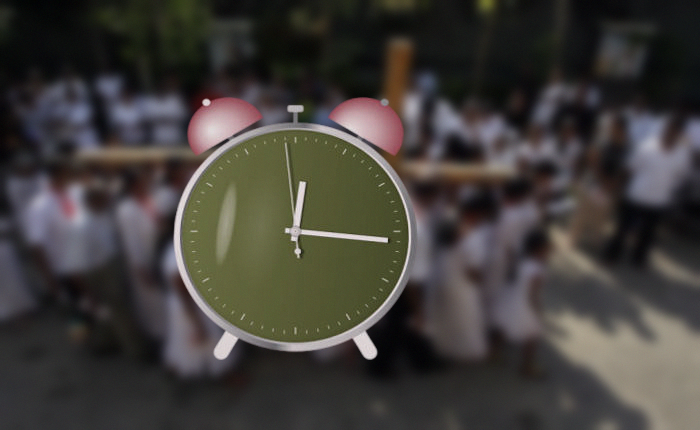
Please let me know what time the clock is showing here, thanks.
12:15:59
